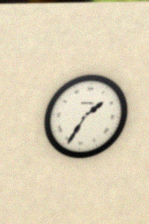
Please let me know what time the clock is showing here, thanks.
1:34
